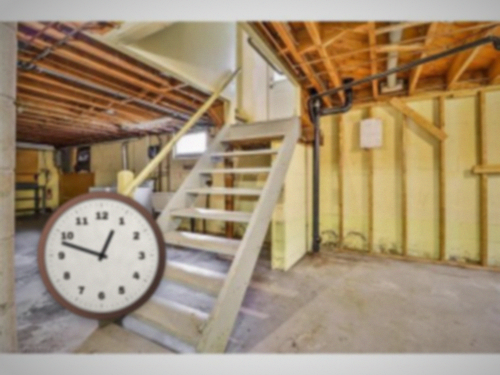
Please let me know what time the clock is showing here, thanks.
12:48
